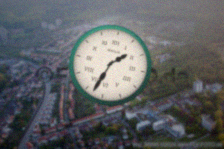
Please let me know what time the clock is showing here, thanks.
1:33
